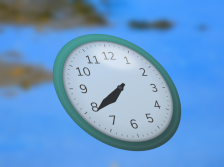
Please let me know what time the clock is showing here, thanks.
7:39
